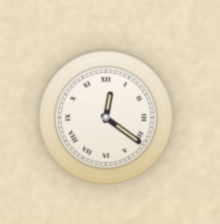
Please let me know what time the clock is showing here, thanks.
12:21
